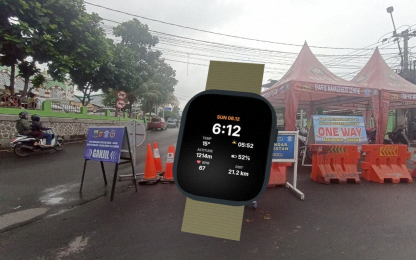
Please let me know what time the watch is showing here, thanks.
6:12
